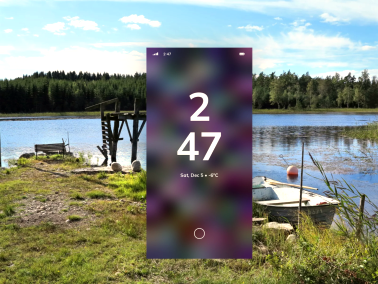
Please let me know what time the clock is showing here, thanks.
2:47
